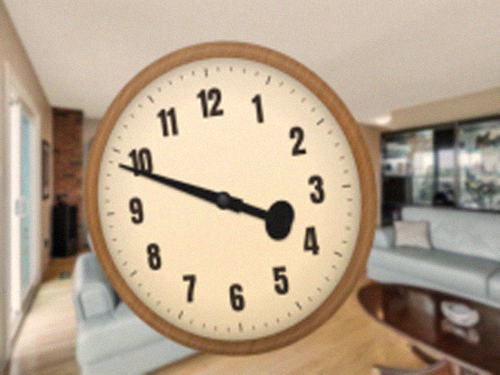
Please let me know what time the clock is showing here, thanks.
3:49
